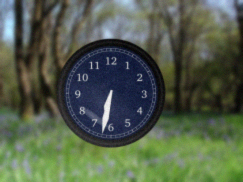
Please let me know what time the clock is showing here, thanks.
6:32
